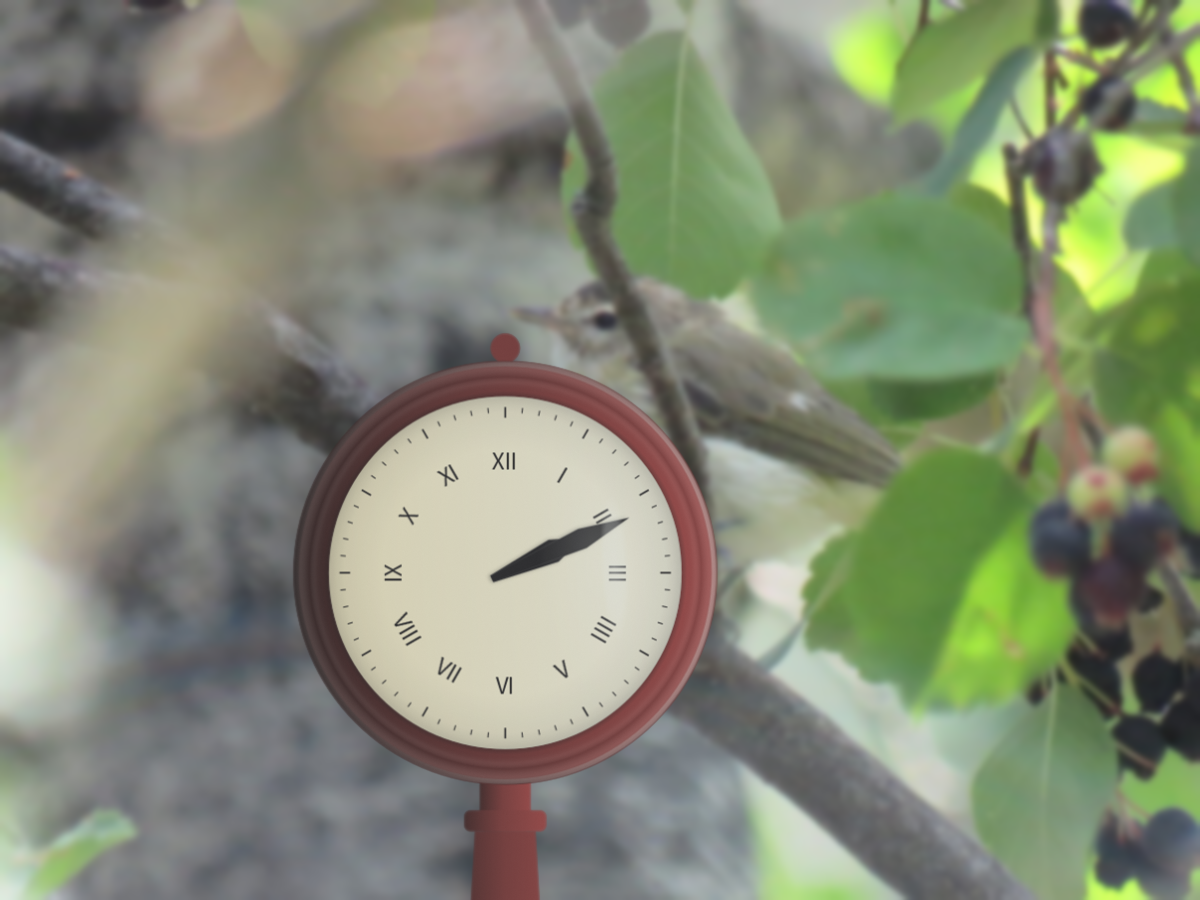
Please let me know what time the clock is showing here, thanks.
2:11
